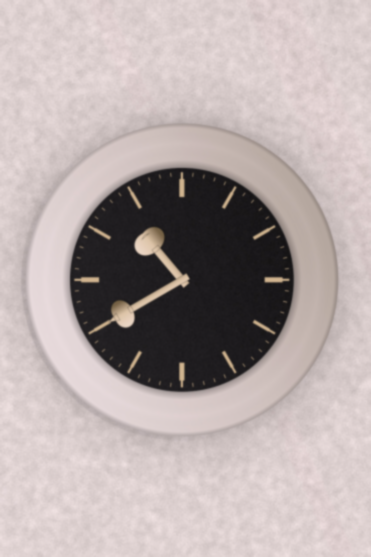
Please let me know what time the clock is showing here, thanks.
10:40
